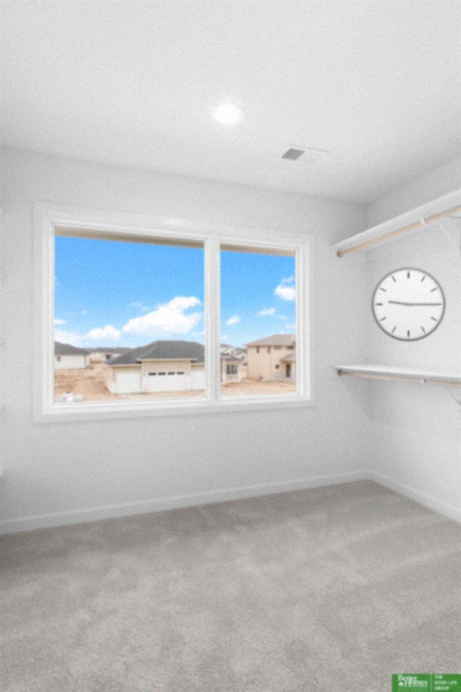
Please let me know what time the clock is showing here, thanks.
9:15
